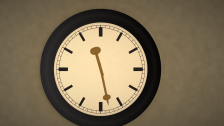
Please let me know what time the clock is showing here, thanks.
11:28
